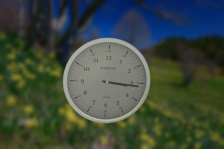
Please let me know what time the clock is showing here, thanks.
3:16
